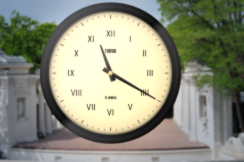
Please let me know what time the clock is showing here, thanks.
11:20
